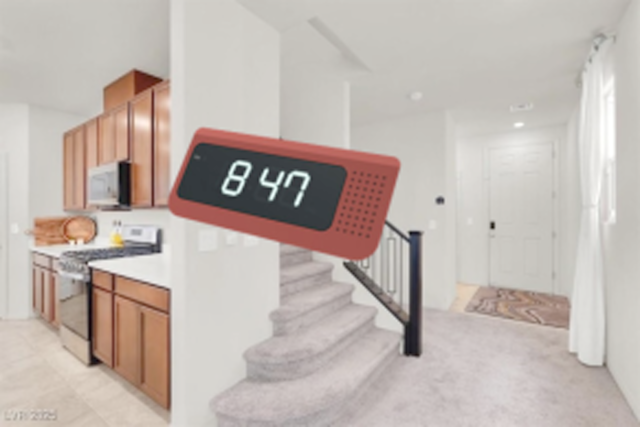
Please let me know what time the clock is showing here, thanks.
8:47
